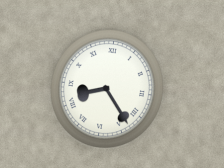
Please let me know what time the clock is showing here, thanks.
8:23
